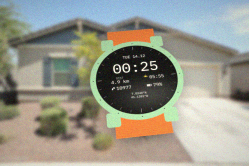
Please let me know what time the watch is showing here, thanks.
0:25
